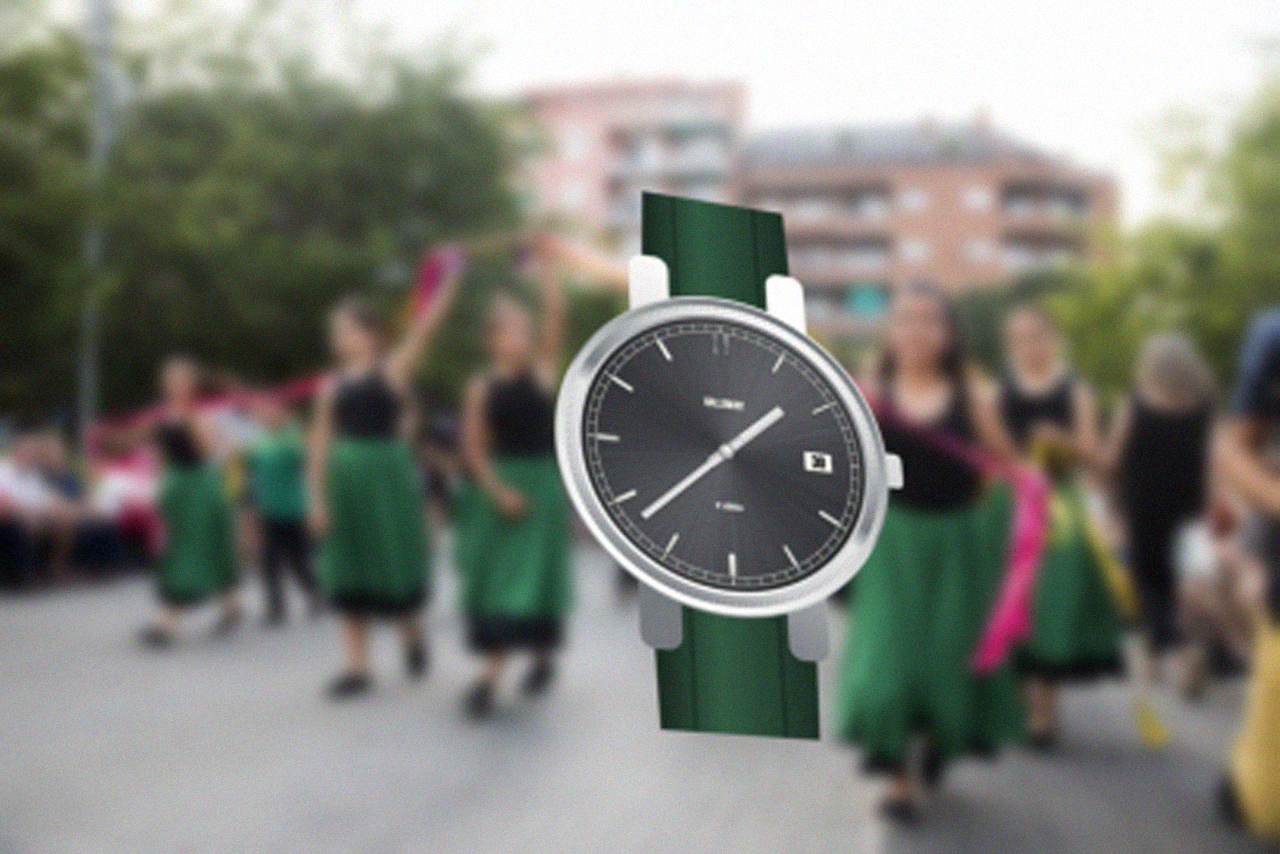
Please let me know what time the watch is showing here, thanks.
1:38
